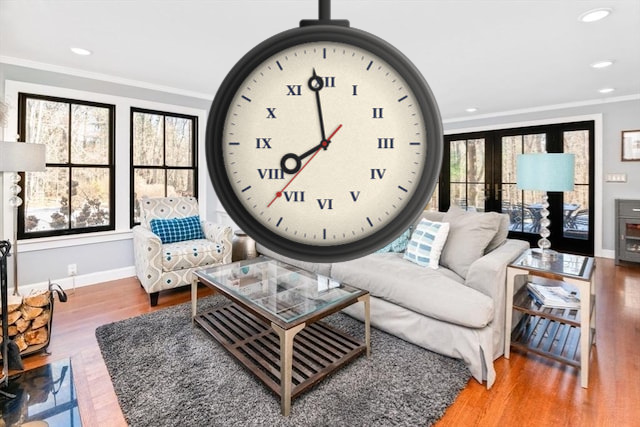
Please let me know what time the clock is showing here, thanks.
7:58:37
